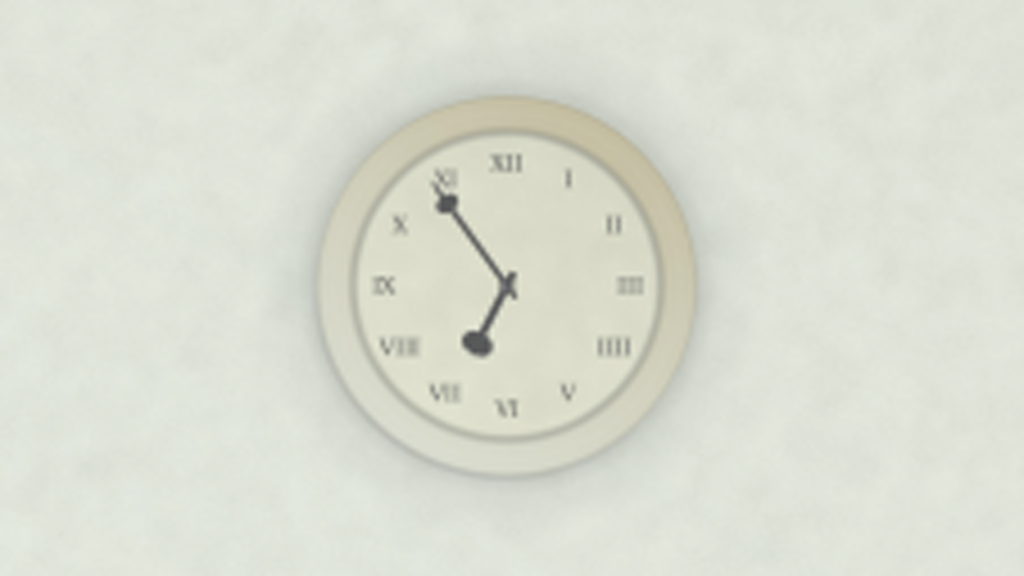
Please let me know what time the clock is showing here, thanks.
6:54
